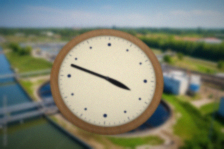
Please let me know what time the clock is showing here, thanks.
3:48
